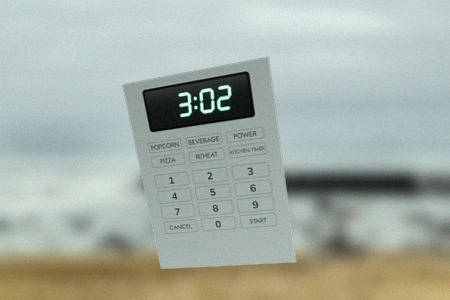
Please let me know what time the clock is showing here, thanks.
3:02
